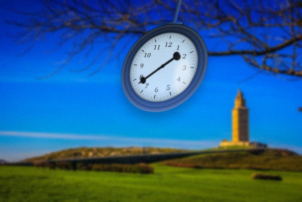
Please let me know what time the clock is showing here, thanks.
1:38
